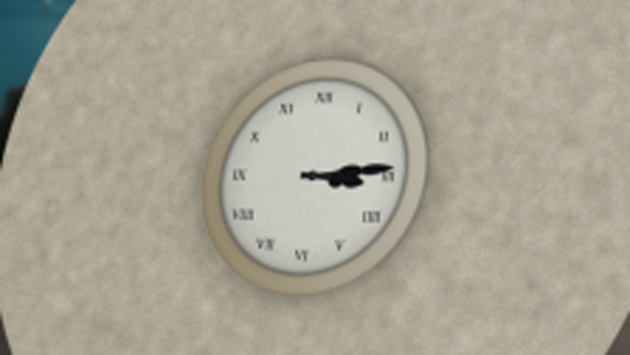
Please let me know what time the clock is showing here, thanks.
3:14
